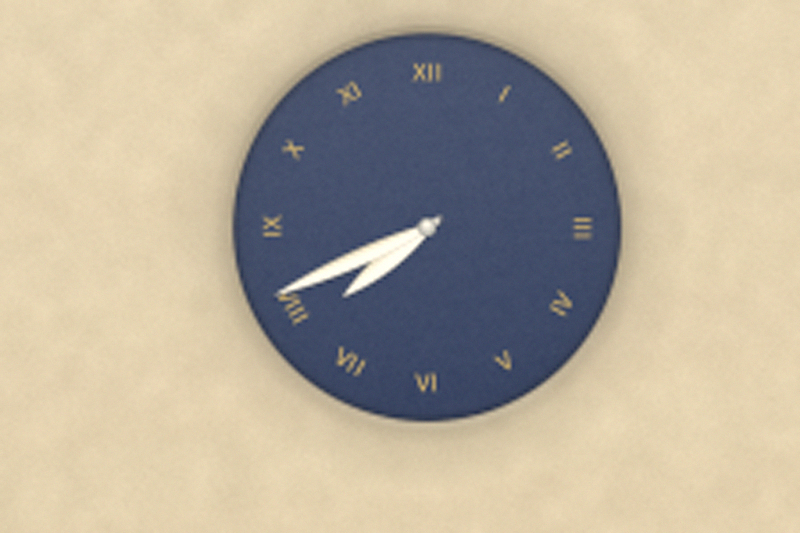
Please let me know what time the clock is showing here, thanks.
7:41
